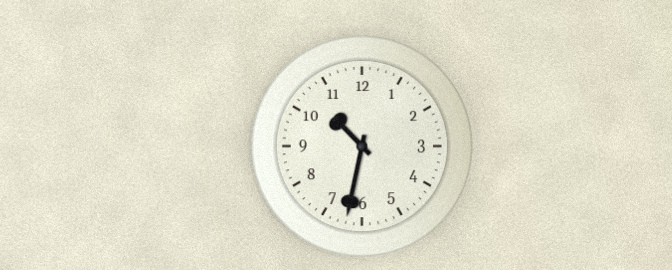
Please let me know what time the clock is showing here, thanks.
10:32
